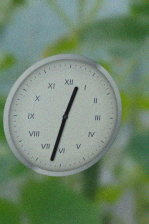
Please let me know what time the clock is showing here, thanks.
12:32
